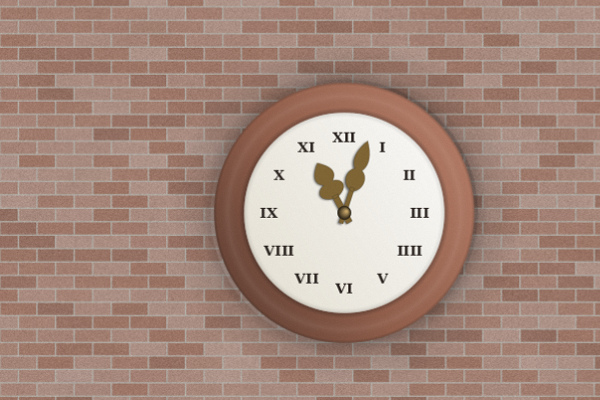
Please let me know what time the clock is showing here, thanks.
11:03
